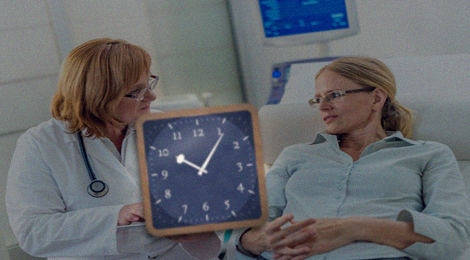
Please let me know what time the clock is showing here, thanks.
10:06
